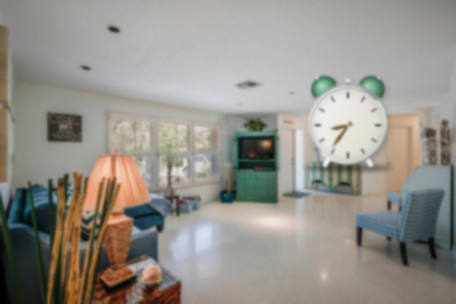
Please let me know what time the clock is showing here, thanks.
8:36
